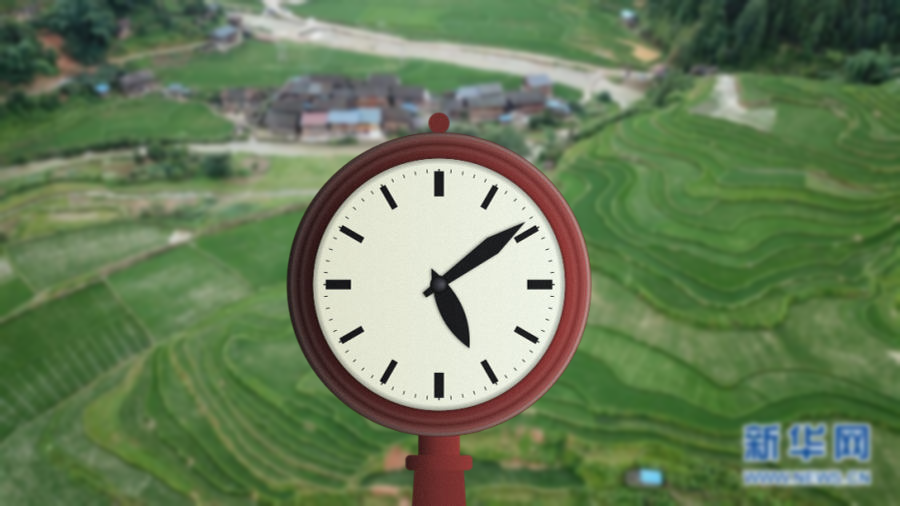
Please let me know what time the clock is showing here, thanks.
5:09
